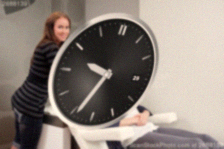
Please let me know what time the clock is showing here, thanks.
9:34
